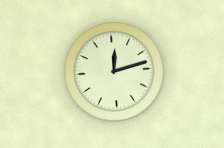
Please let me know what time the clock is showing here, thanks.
12:13
